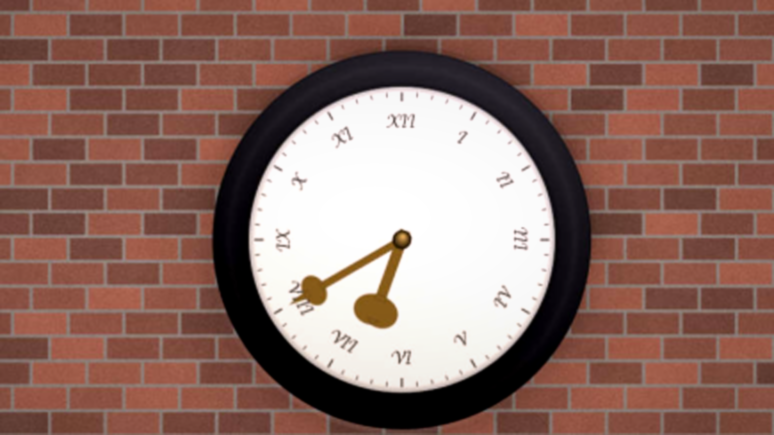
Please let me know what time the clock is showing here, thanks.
6:40
